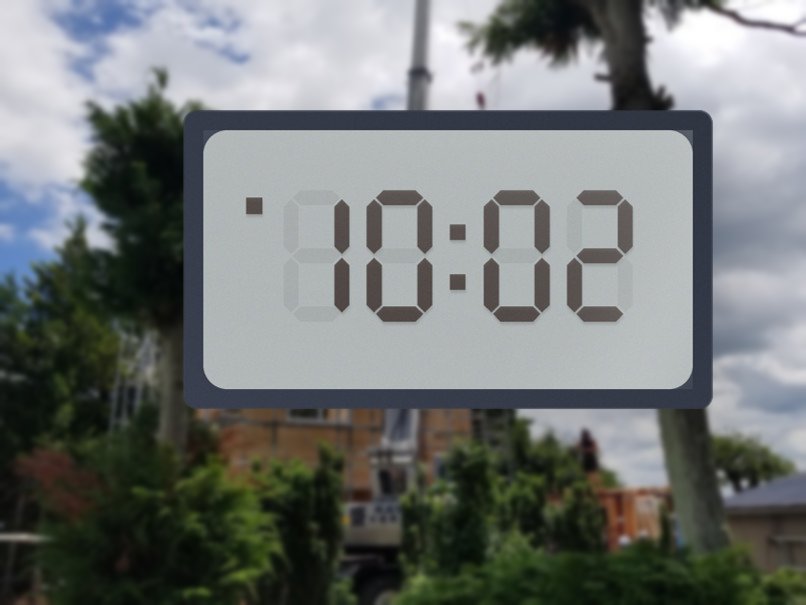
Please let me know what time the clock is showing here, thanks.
10:02
